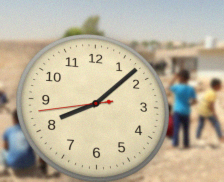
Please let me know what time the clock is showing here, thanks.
8:07:43
